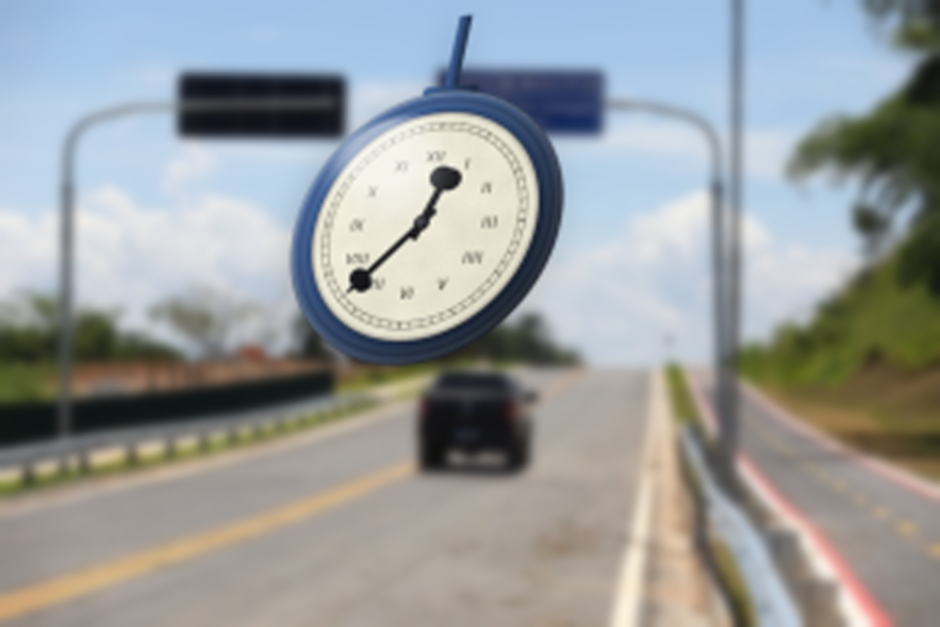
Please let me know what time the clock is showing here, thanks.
12:37
